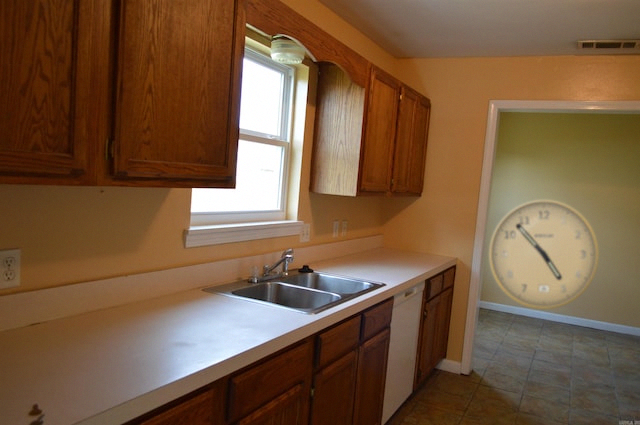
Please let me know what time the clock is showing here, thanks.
4:53
